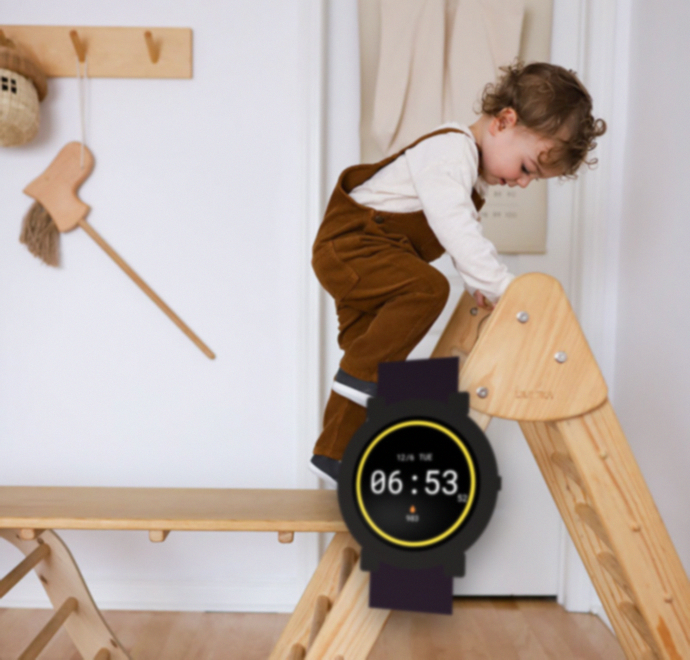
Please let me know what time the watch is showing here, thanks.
6:53
